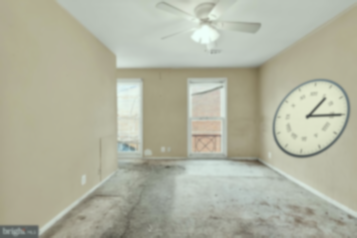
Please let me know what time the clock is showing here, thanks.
1:15
